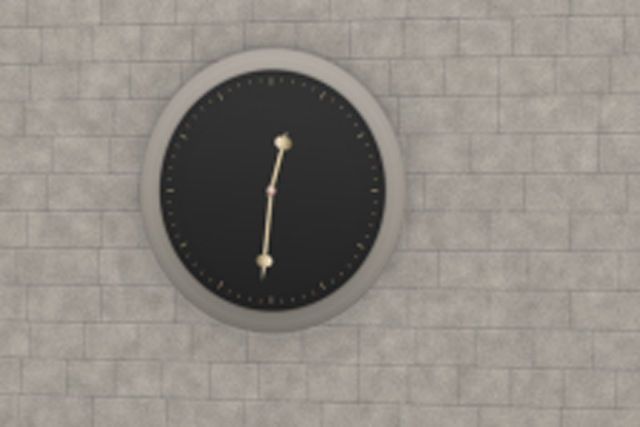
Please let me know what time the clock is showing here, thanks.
12:31
